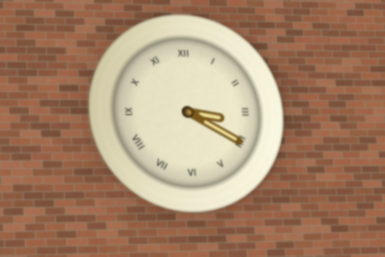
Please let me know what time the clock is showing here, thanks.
3:20
